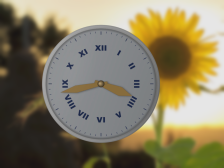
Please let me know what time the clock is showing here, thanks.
3:43
